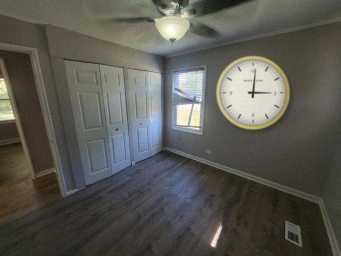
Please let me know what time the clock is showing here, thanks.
3:01
